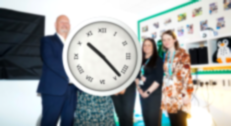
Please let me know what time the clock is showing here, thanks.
10:23
